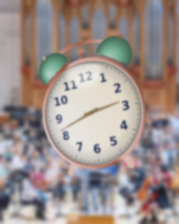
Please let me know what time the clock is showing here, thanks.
2:42
